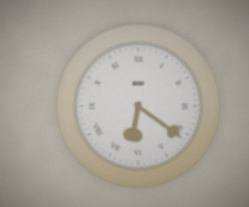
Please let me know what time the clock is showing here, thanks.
6:21
